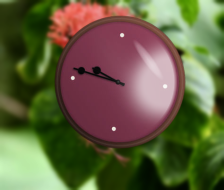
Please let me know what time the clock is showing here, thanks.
9:47
